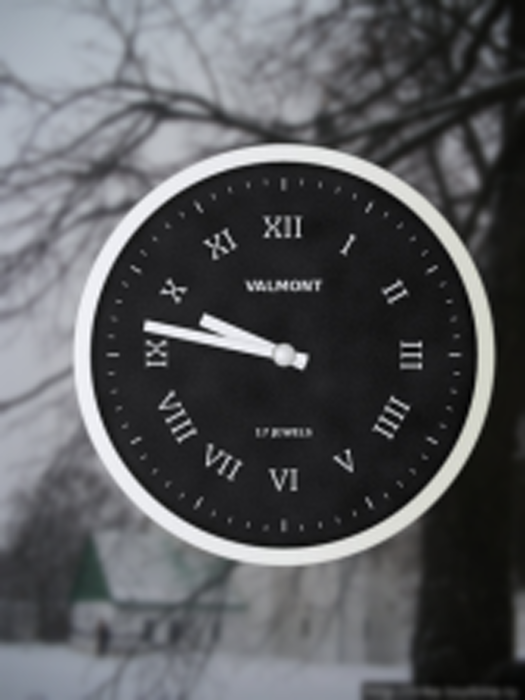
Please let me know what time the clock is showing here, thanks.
9:47
